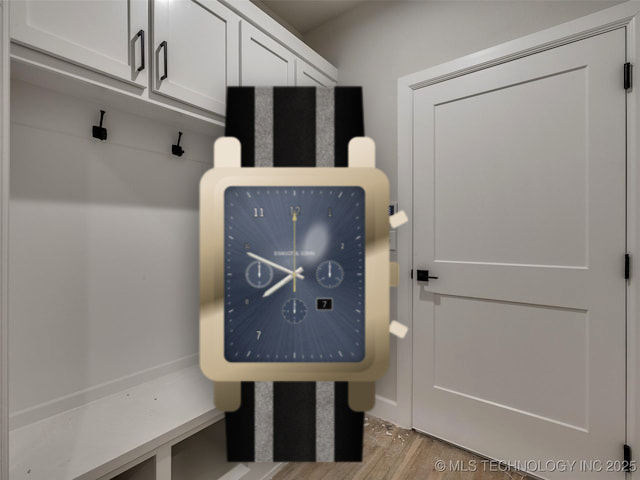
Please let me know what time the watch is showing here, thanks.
7:49
